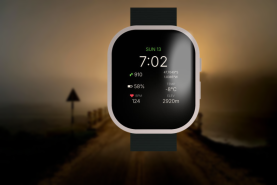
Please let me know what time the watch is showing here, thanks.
7:02
